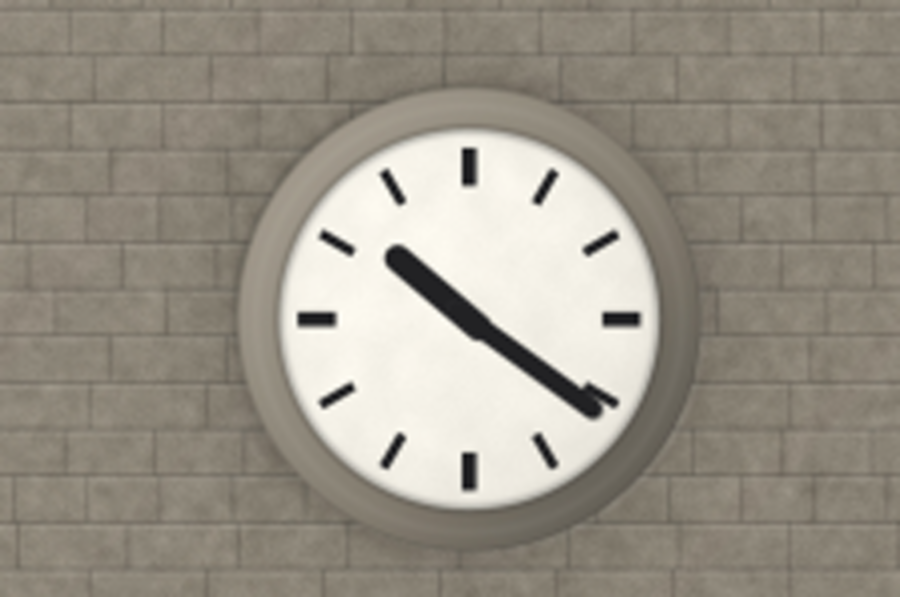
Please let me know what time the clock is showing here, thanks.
10:21
